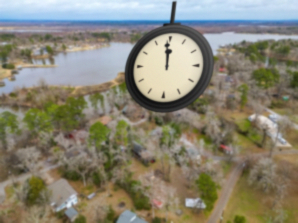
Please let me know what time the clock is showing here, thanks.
11:59
